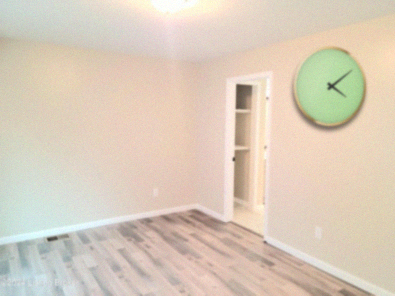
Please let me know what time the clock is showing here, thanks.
4:09
